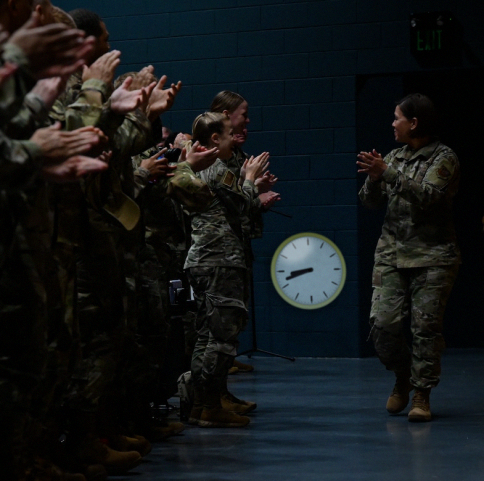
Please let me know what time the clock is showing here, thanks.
8:42
